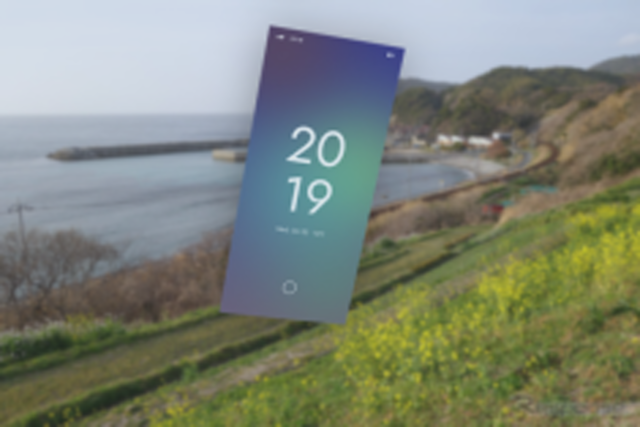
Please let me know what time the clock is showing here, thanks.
20:19
